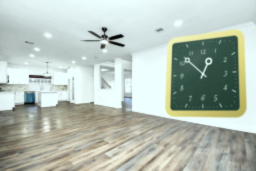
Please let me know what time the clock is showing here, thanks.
12:52
